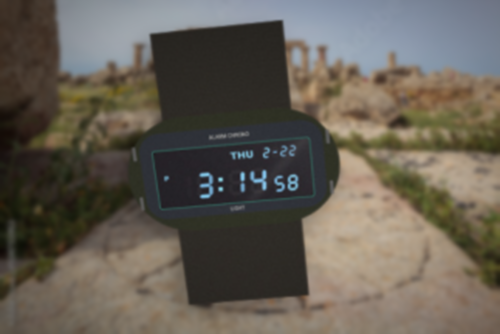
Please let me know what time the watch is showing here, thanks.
3:14:58
